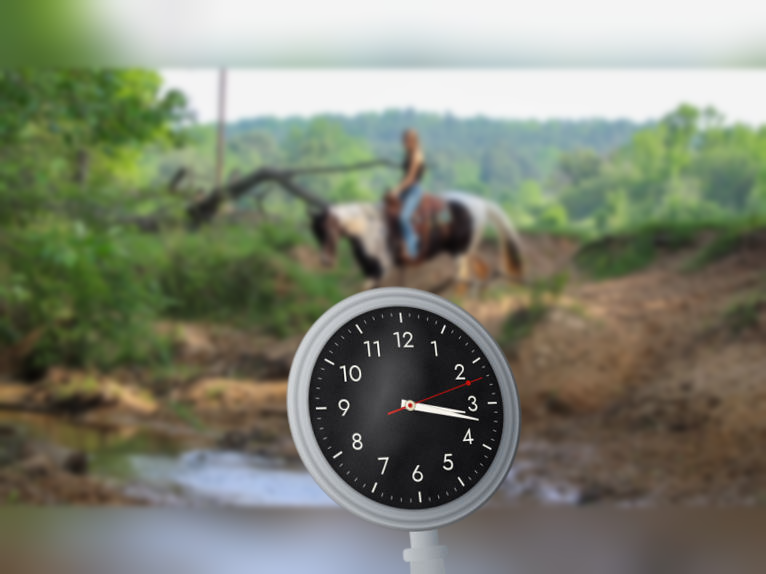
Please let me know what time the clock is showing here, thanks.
3:17:12
